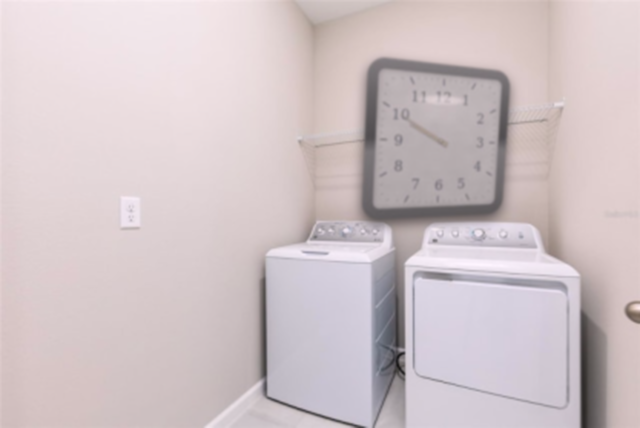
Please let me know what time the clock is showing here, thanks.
9:50
